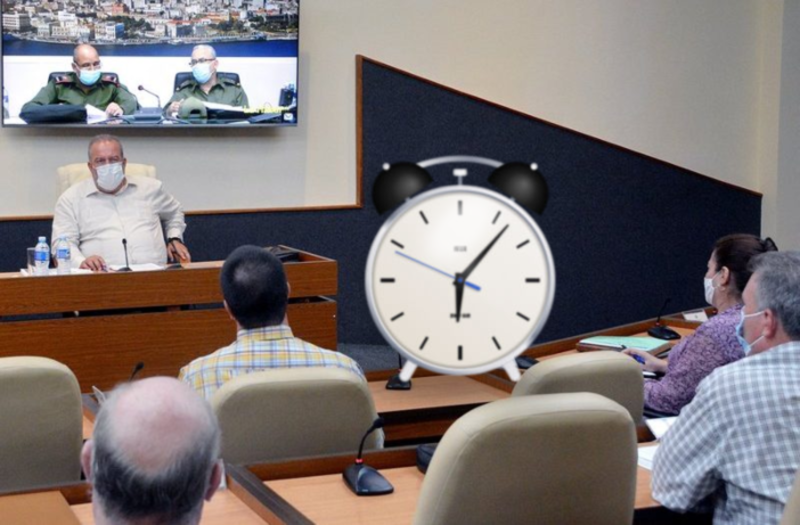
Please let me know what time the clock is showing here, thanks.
6:06:49
